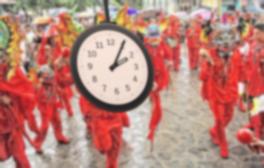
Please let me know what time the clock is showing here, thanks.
2:05
